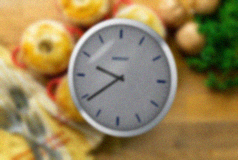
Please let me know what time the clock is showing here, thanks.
9:39
